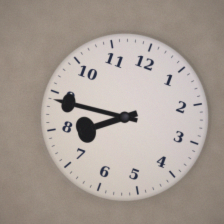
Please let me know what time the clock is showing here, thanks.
7:44
